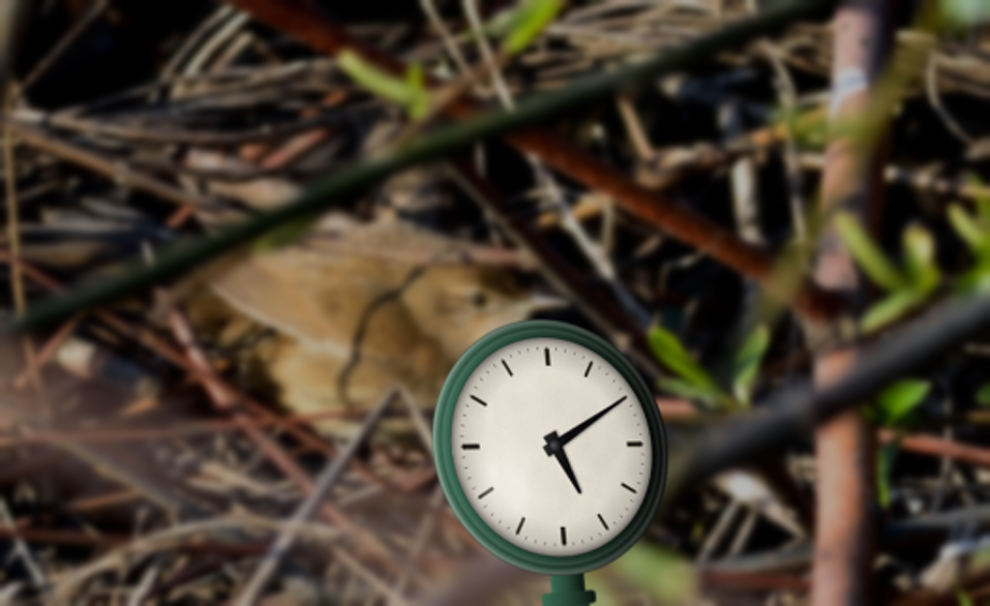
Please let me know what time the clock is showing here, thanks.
5:10
